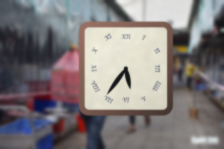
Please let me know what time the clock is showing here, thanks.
5:36
